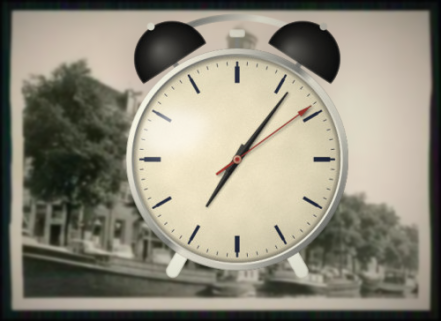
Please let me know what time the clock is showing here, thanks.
7:06:09
